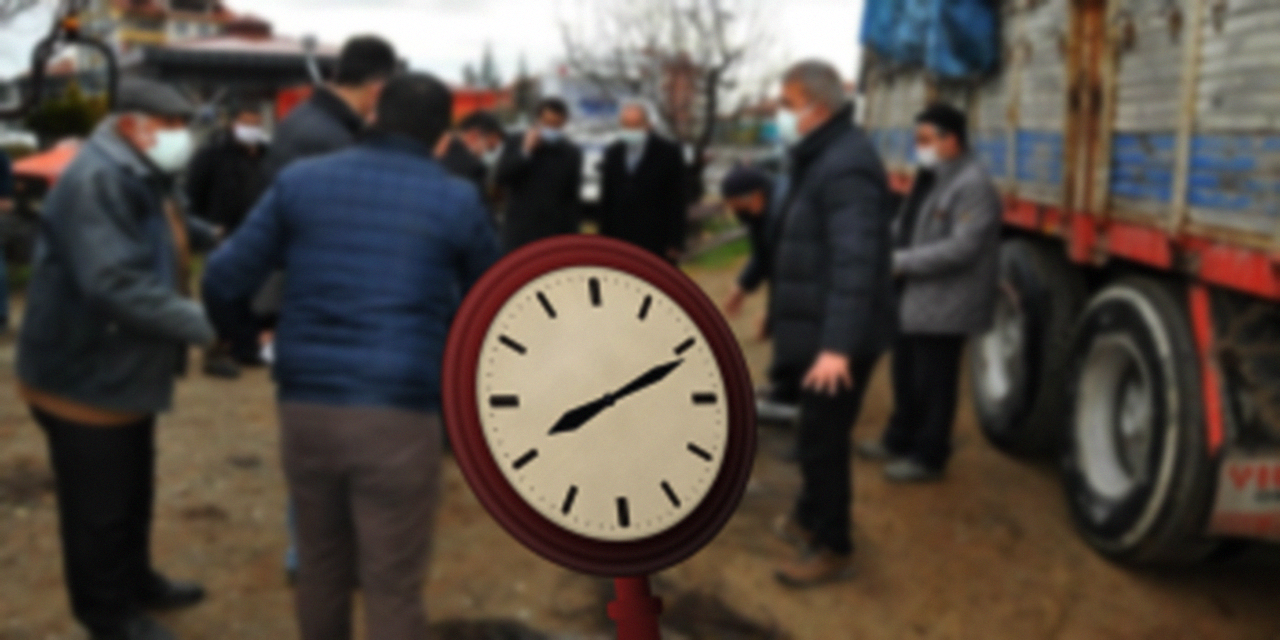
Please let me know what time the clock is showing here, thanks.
8:11
